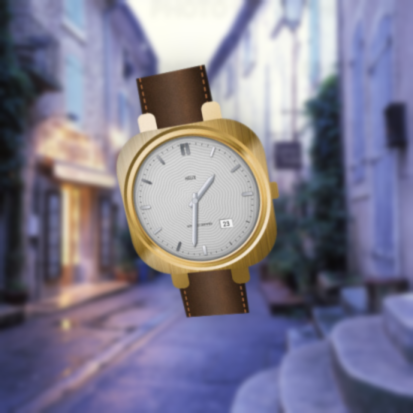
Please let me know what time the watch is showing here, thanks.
1:32
